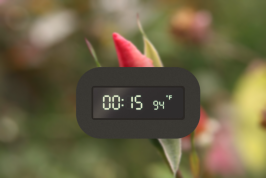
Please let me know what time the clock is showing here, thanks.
0:15
